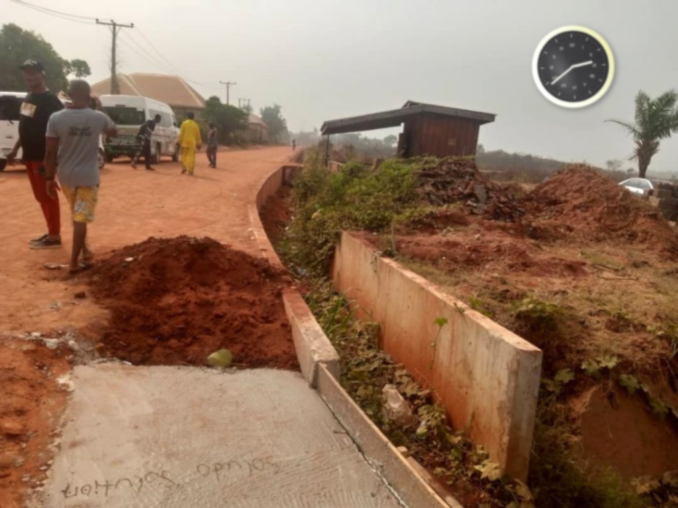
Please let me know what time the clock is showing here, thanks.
2:39
